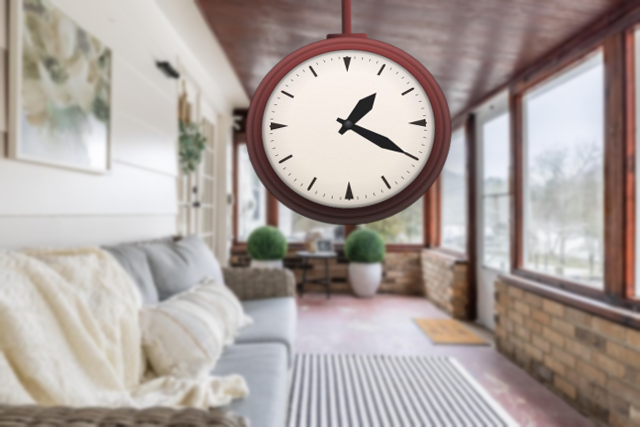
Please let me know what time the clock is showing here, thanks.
1:20
